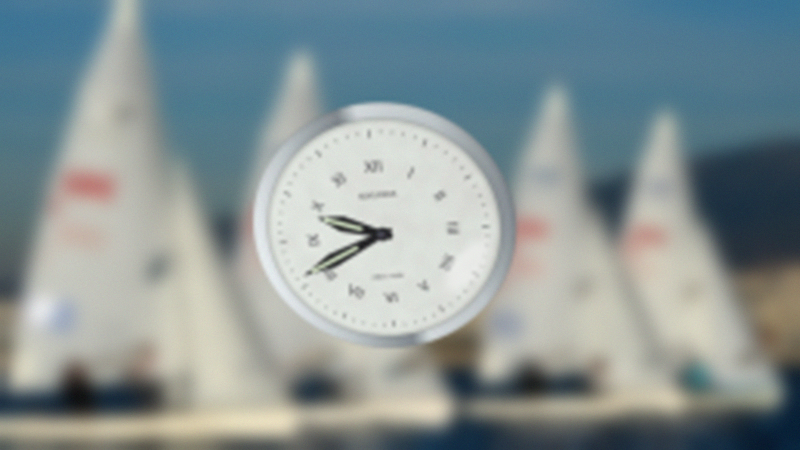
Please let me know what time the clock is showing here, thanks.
9:41
